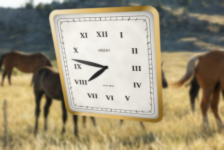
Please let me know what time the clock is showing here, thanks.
7:47
